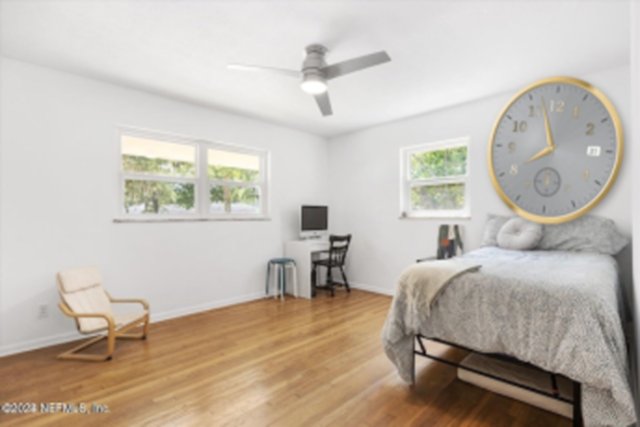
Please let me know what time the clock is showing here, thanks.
7:57
